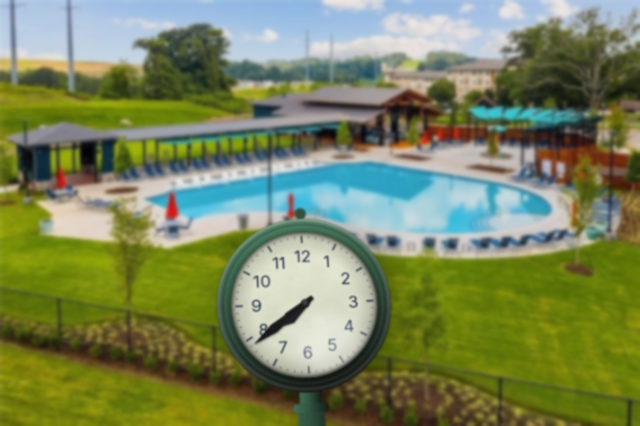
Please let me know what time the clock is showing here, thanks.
7:39
